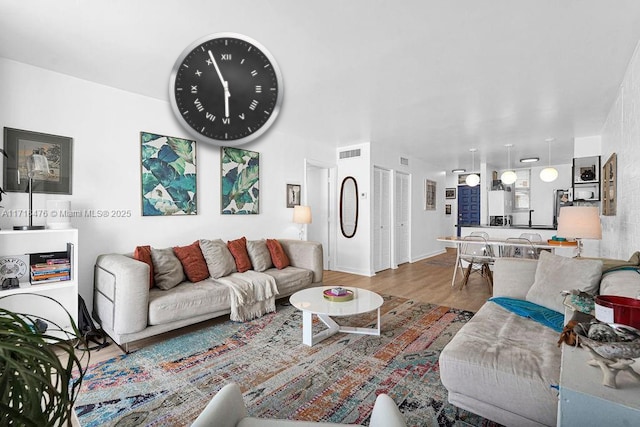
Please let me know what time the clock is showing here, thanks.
5:56
